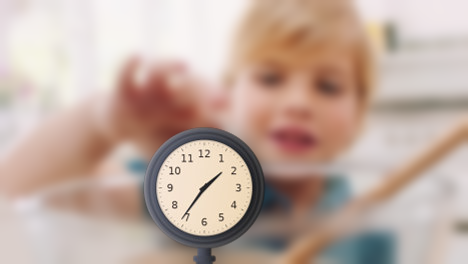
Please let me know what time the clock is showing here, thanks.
1:36
